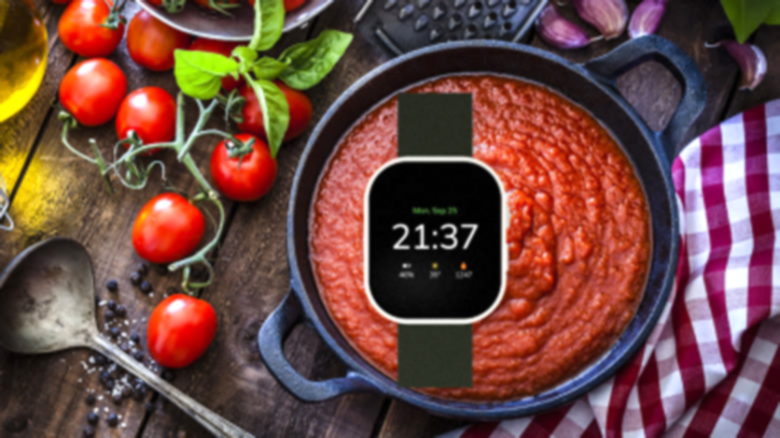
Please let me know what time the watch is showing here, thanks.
21:37
